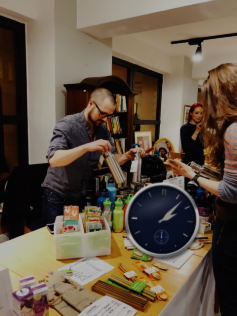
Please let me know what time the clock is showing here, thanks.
2:07
